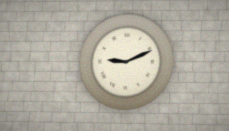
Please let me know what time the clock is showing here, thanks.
9:11
